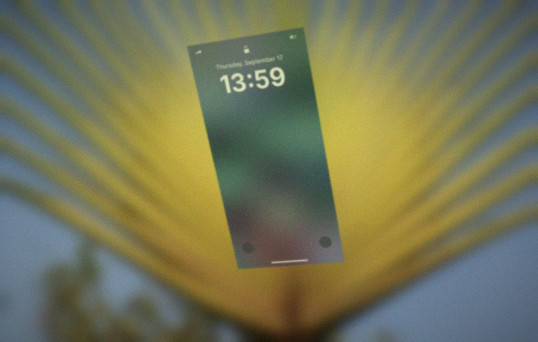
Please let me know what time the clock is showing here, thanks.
13:59
